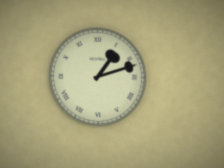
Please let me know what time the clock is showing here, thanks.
1:12
